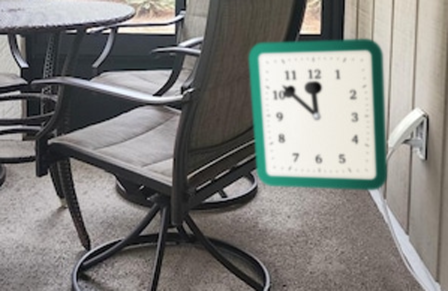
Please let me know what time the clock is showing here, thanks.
11:52
